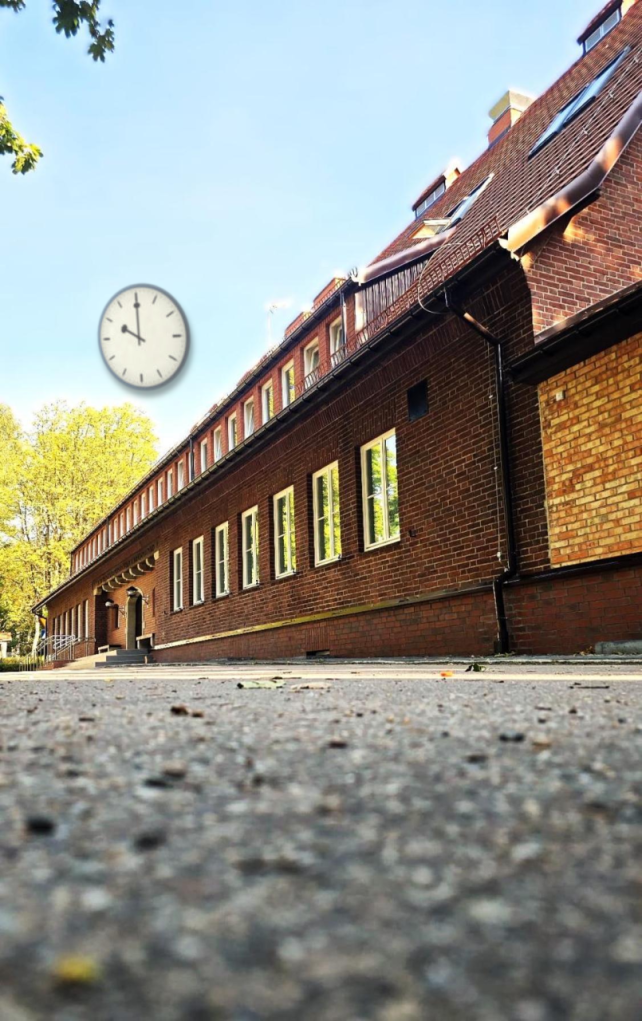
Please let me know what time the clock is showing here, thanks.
10:00
